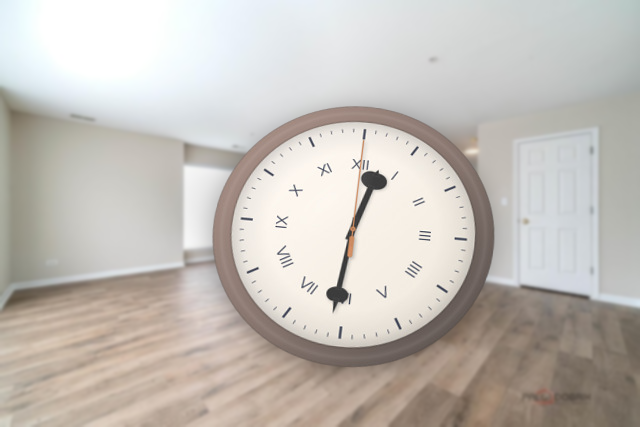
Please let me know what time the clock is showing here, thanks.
12:31:00
